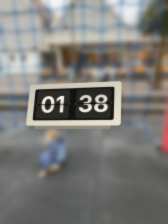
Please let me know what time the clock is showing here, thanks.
1:38
